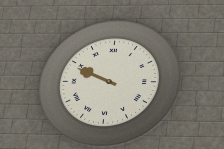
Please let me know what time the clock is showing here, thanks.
9:49
